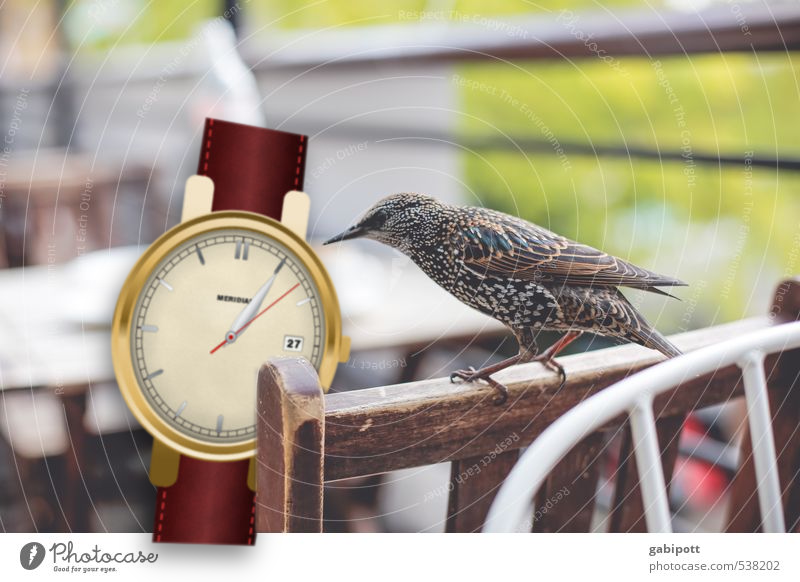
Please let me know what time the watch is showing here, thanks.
1:05:08
